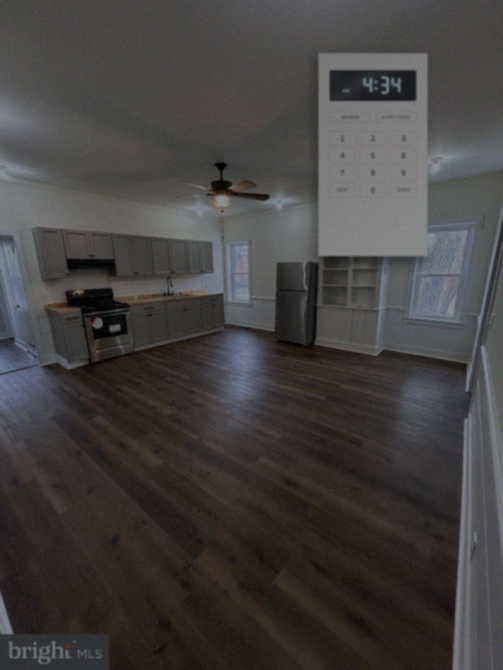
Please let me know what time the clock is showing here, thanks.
4:34
